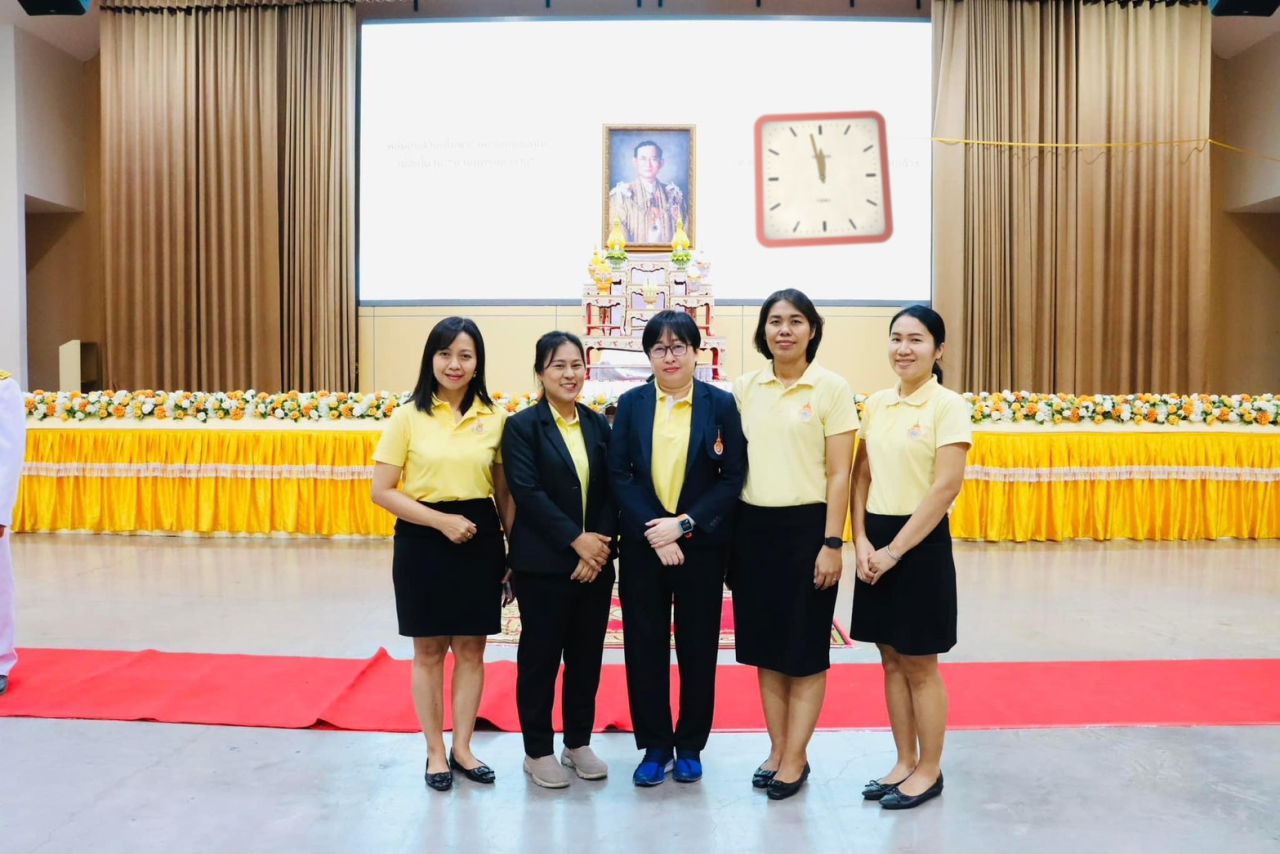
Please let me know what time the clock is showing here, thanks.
11:58
